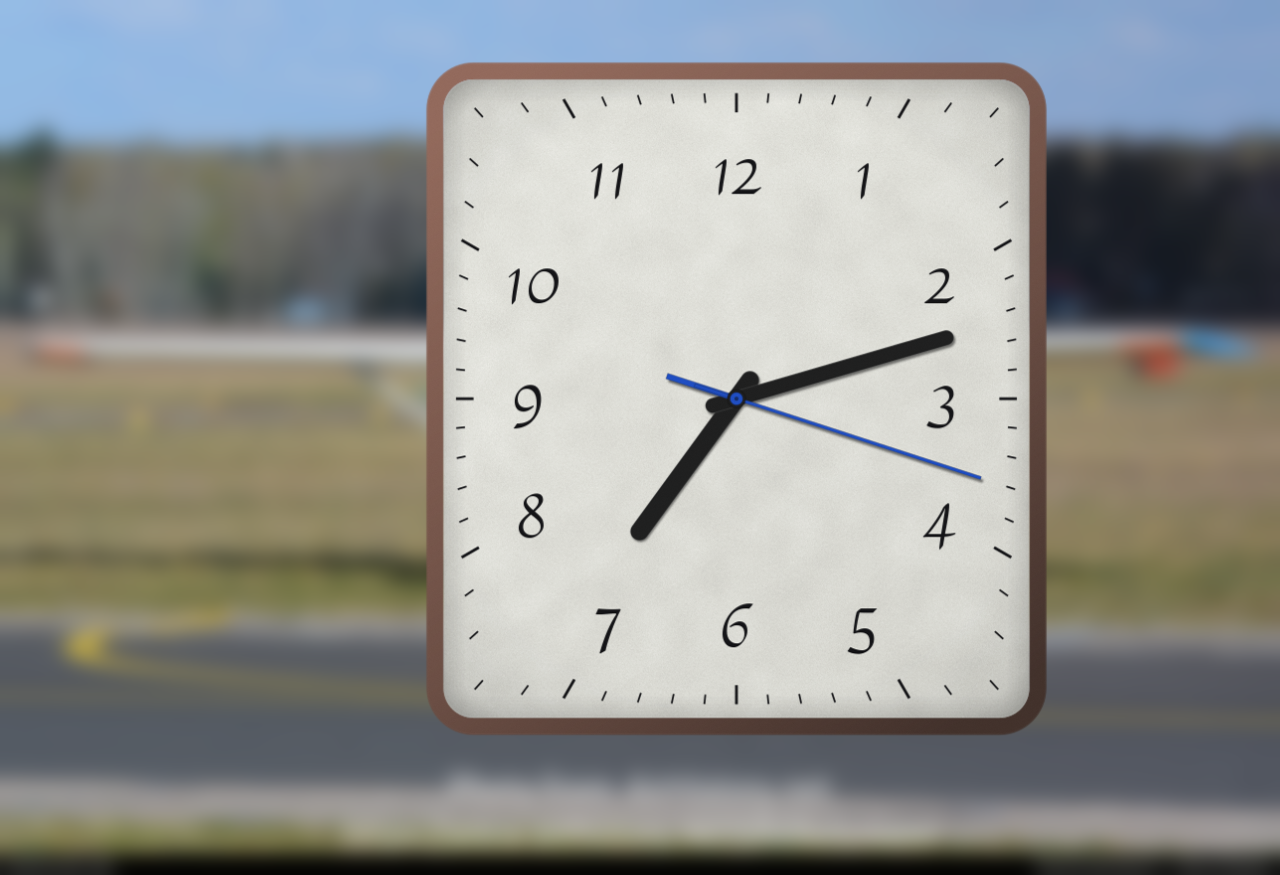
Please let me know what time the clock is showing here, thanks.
7:12:18
